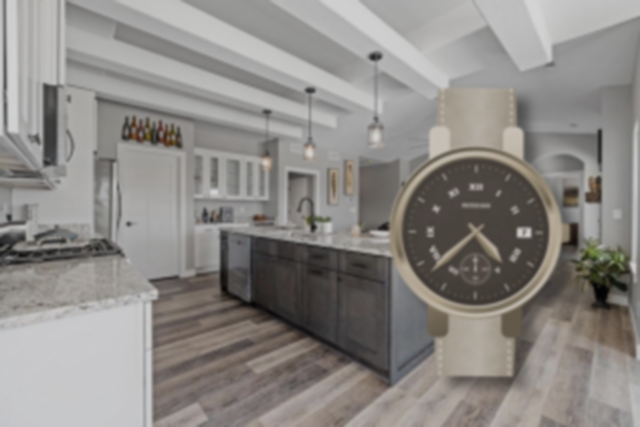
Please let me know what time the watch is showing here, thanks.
4:38
